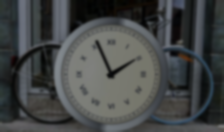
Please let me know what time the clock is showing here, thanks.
1:56
